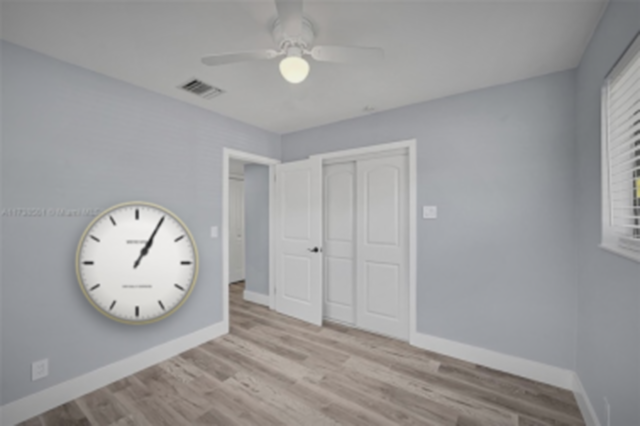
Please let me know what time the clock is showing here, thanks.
1:05
